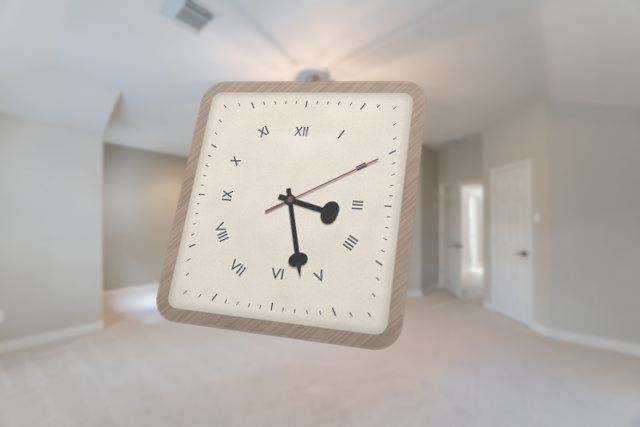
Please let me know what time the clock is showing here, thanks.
3:27:10
